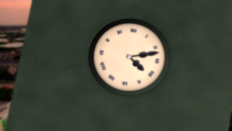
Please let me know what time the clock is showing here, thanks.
4:12
